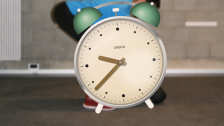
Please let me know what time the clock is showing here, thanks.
9:38
